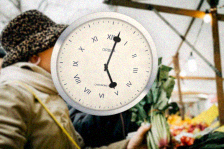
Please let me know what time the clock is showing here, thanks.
5:02
